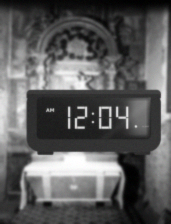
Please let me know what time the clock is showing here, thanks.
12:04
